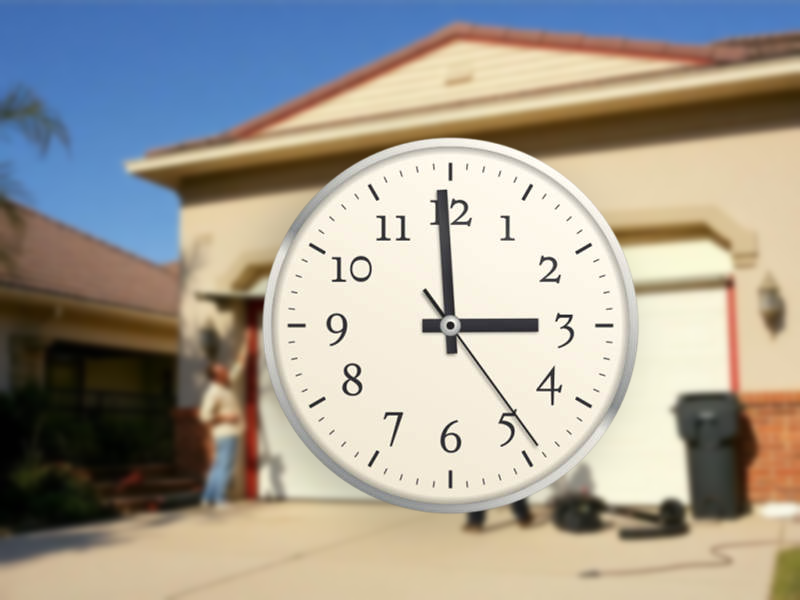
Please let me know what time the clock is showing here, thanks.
2:59:24
